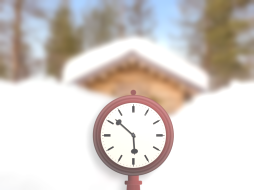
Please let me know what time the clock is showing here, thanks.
5:52
